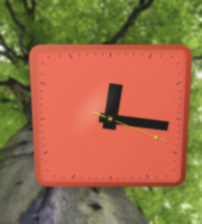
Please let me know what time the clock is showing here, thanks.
12:16:19
